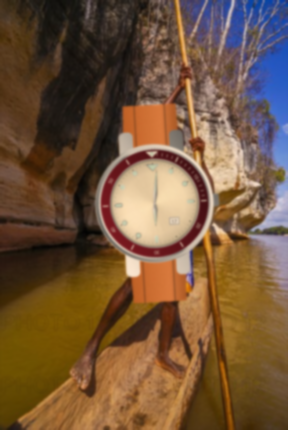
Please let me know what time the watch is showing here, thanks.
6:01
